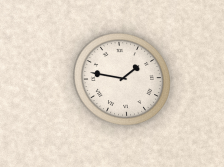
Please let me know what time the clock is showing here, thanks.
1:47
